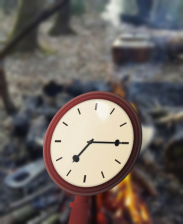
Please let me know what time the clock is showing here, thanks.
7:15
